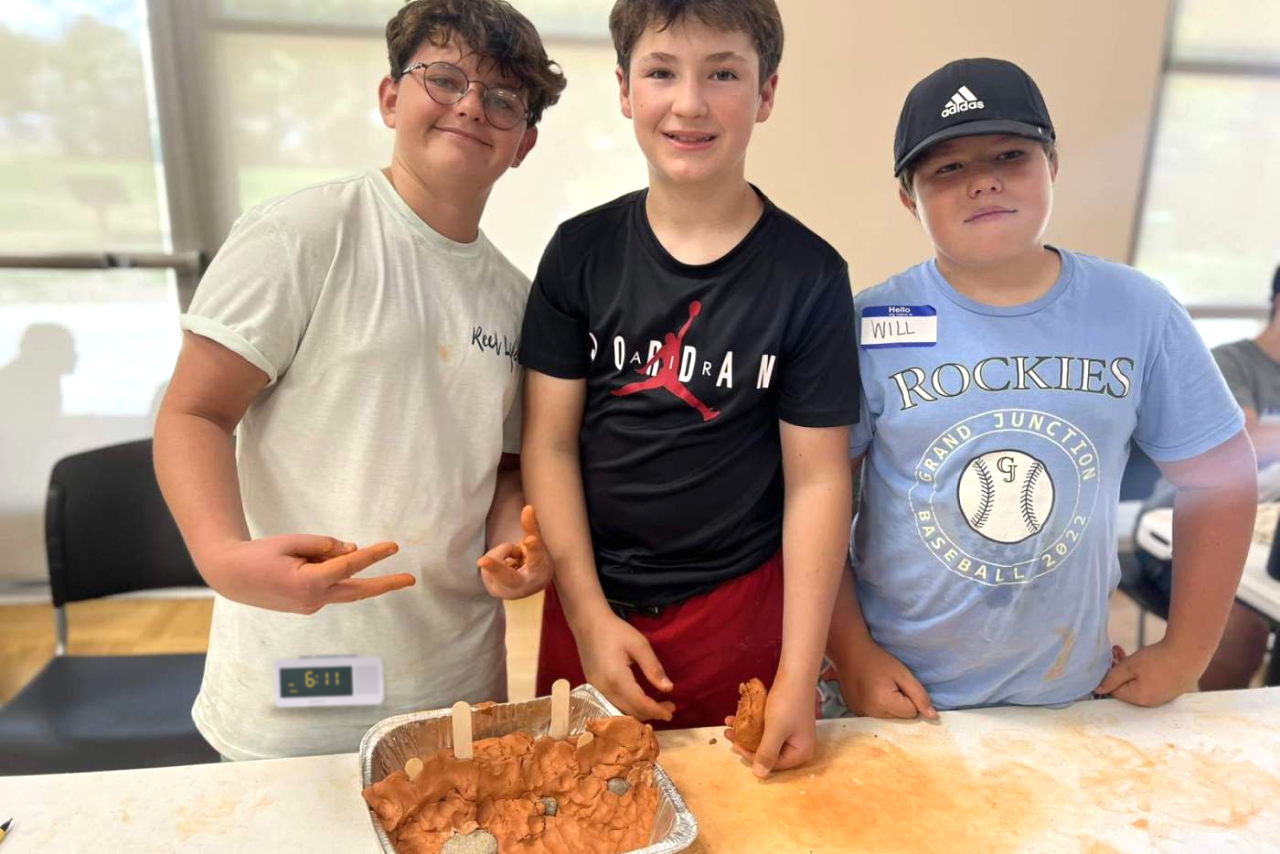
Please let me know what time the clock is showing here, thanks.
6:11
